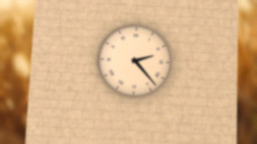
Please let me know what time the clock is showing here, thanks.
2:23
